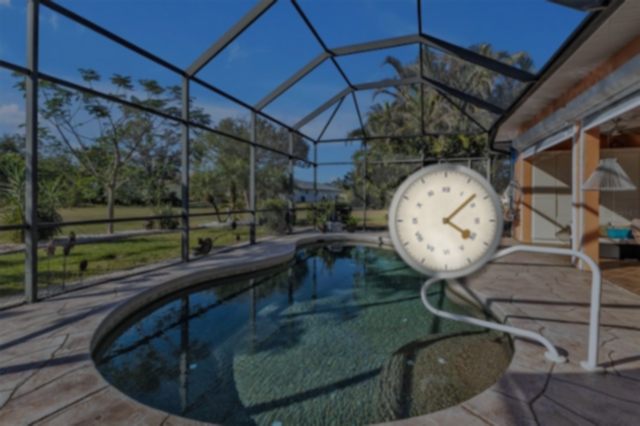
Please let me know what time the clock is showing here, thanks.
4:08
